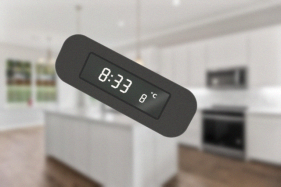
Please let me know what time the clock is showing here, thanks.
8:33
